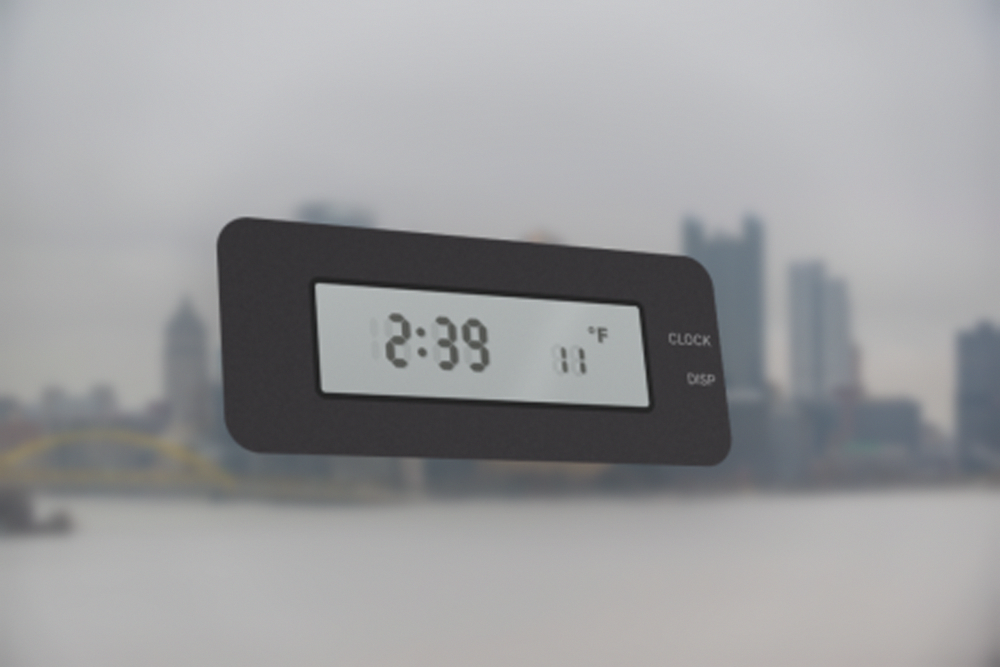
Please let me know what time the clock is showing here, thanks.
2:39
